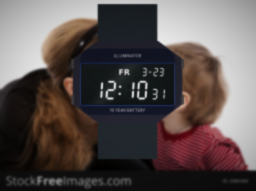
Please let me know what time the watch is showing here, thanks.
12:10:31
